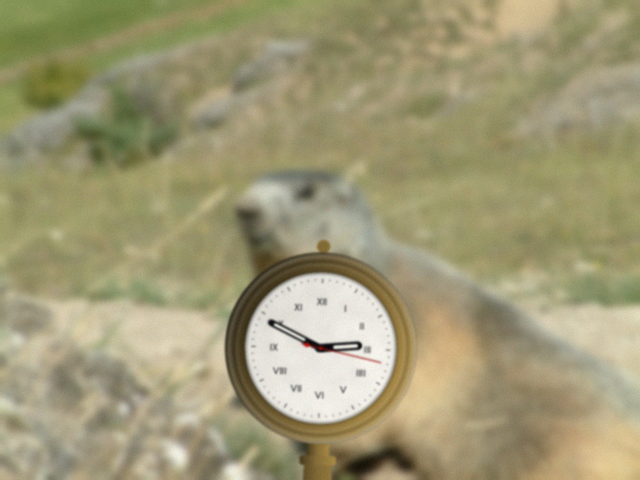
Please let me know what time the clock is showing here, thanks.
2:49:17
